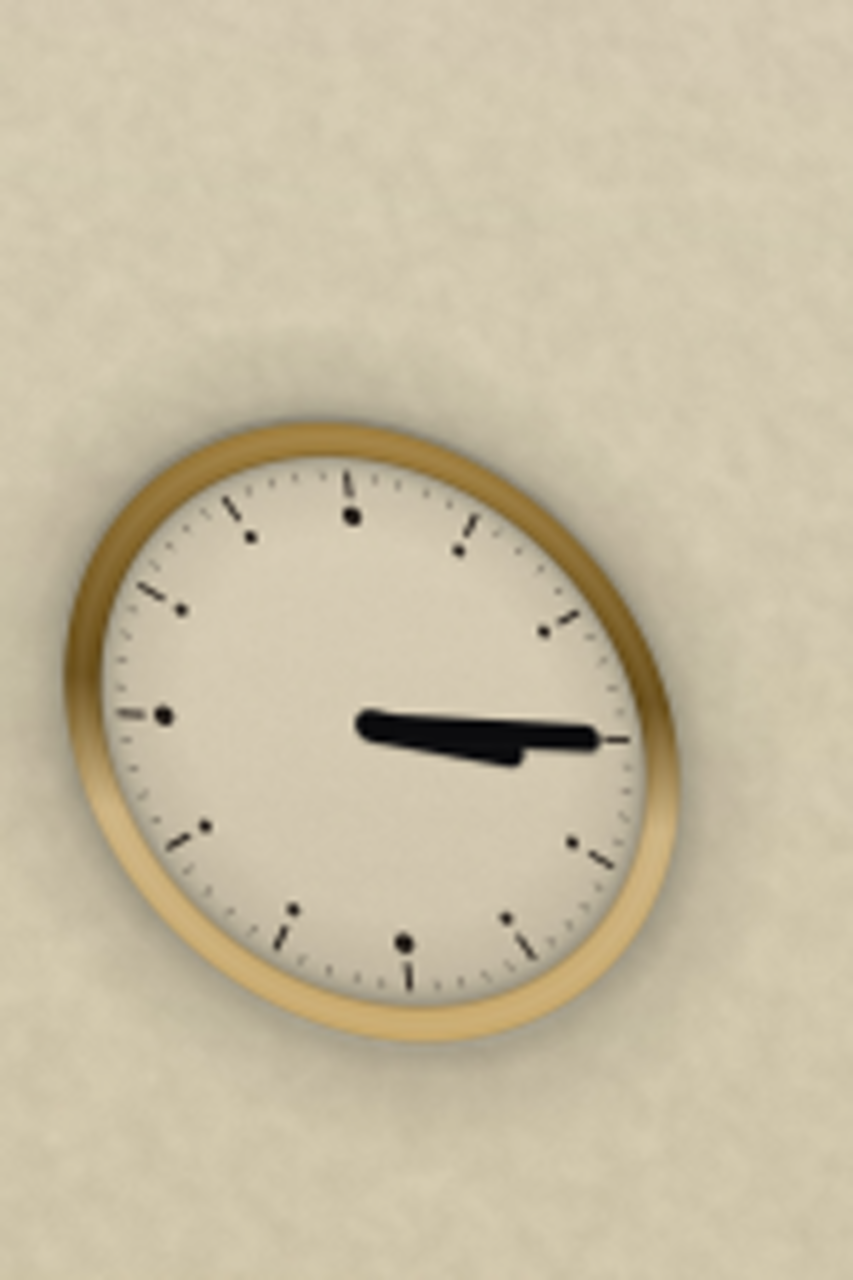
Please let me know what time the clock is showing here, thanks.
3:15
